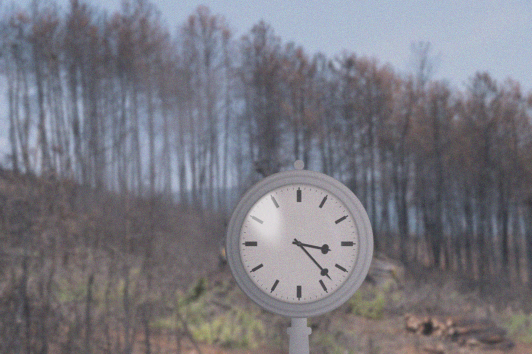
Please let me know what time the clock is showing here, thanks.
3:23
